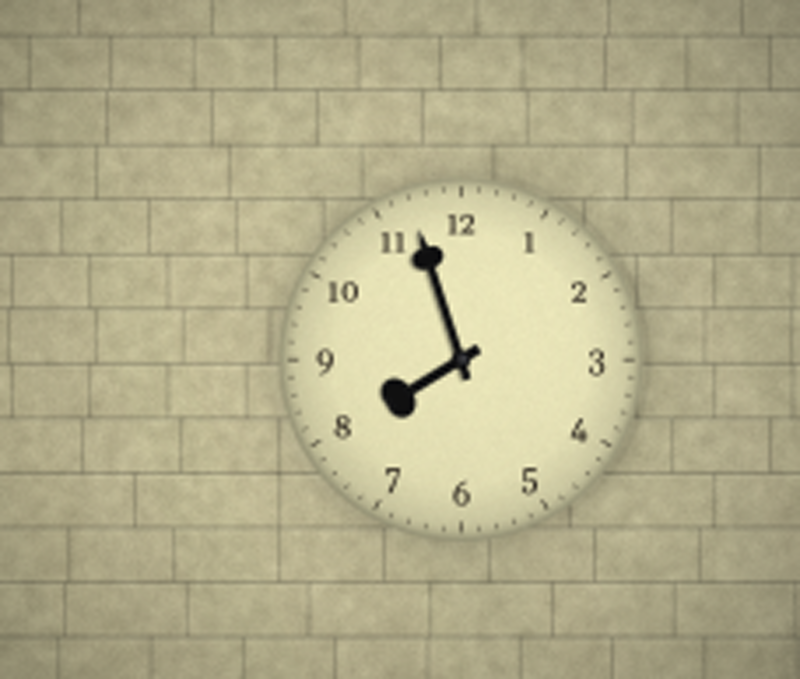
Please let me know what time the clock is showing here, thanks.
7:57
